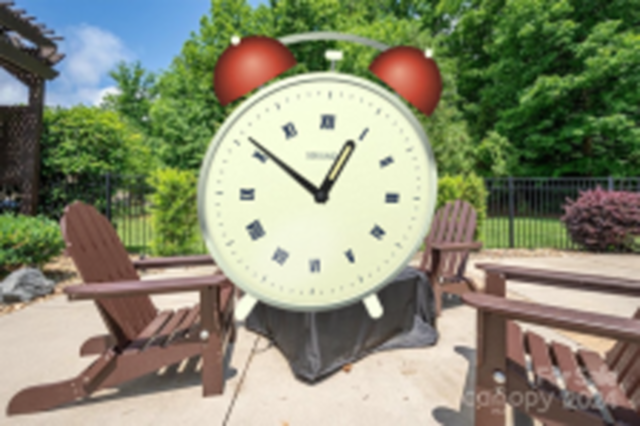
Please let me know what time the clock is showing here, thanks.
12:51
